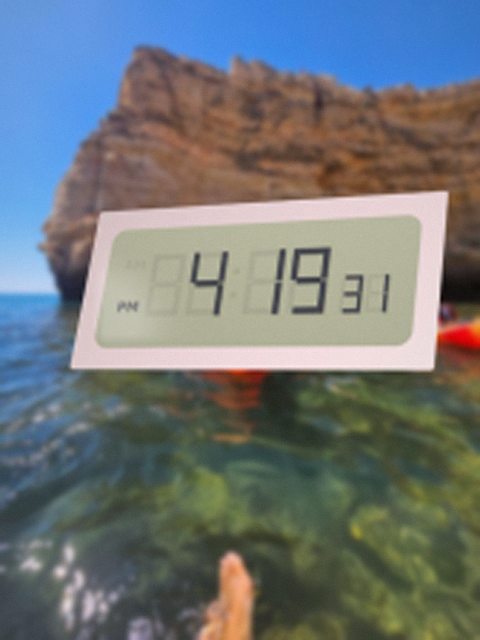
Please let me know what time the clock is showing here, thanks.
4:19:31
